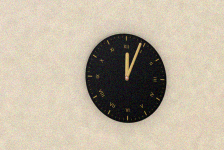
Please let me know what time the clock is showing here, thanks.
12:04
